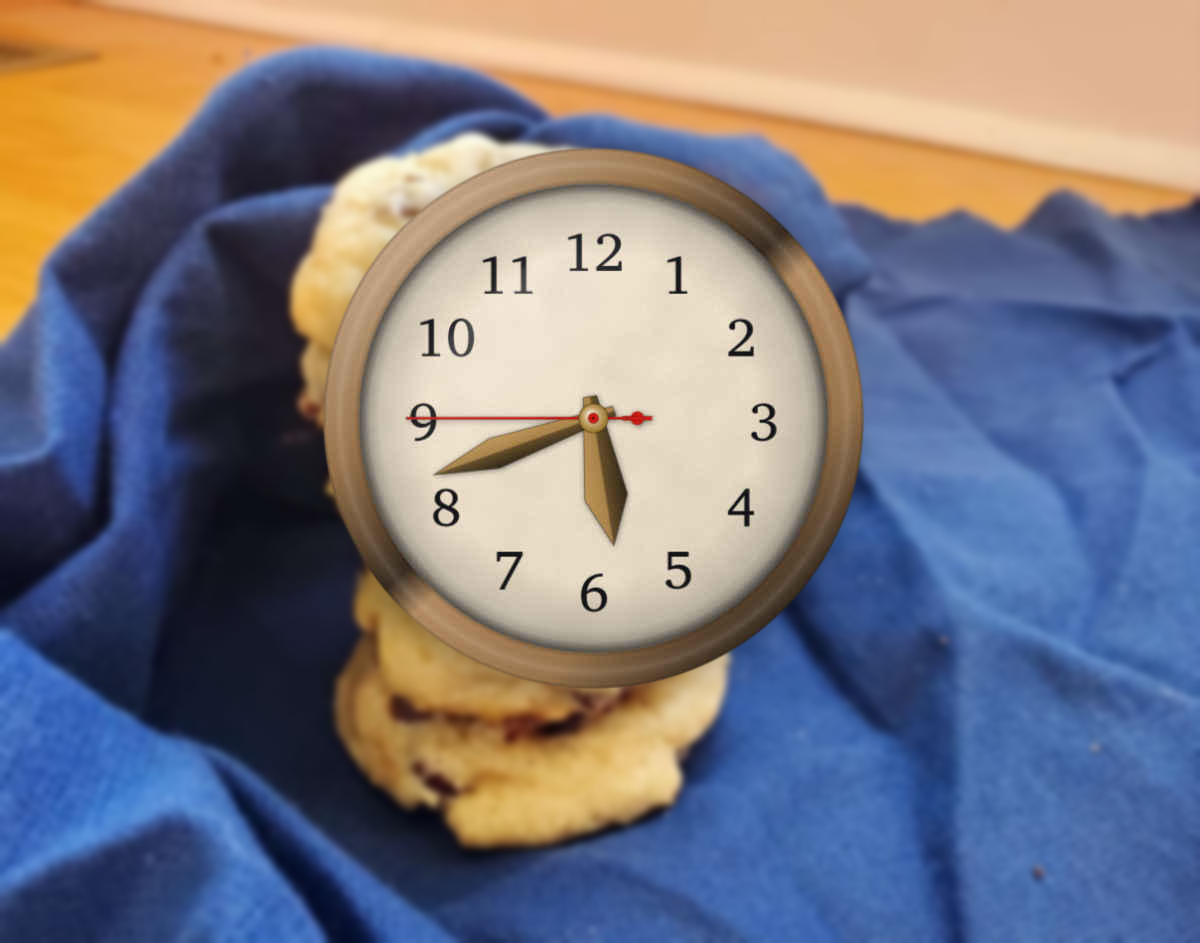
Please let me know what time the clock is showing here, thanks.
5:41:45
